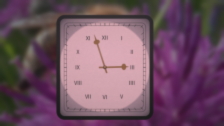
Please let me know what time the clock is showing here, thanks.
2:57
